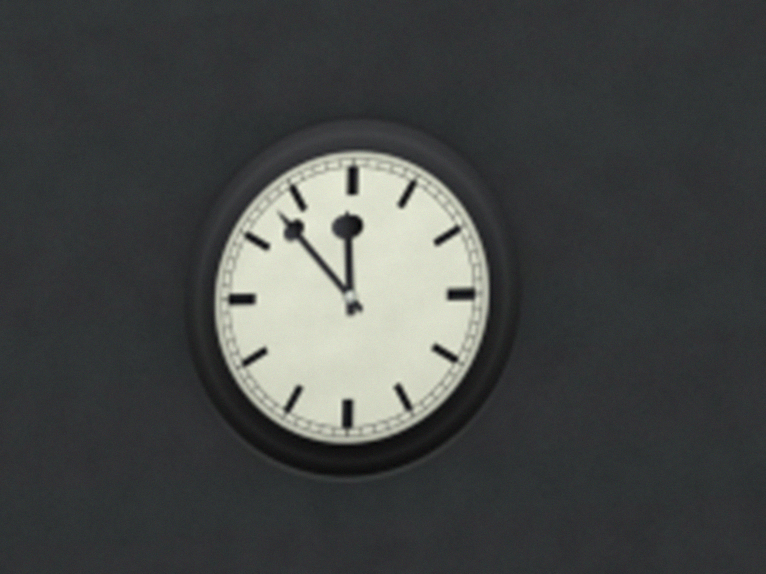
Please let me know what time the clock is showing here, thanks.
11:53
